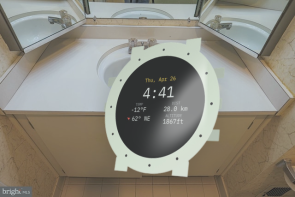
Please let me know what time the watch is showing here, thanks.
4:41
